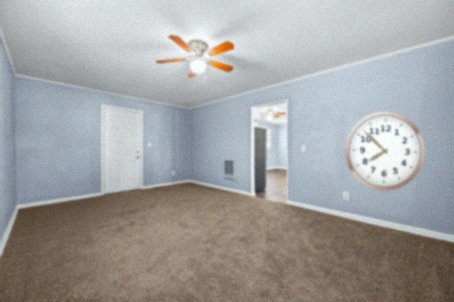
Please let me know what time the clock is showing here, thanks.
7:52
